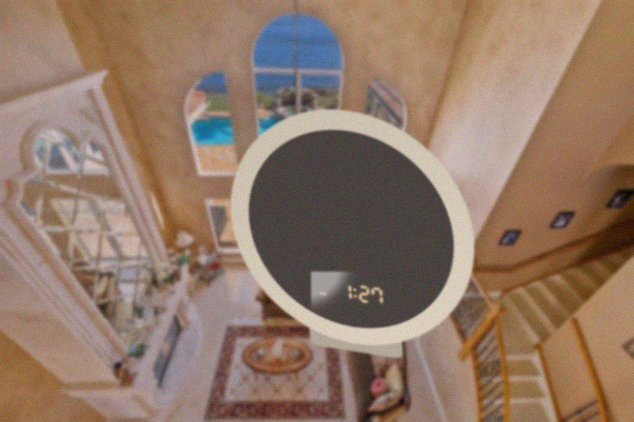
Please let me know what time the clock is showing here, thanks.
1:27
